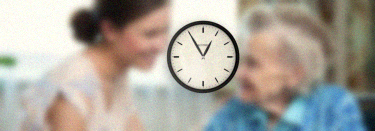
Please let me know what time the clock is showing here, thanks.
12:55
